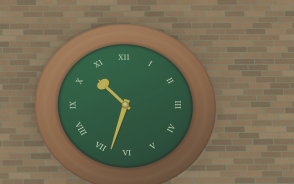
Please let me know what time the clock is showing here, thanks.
10:33
